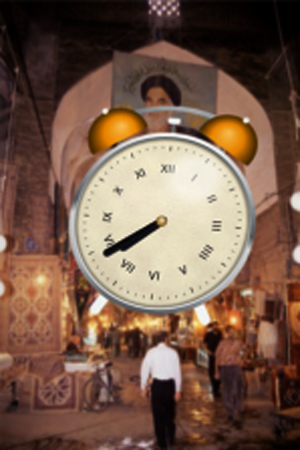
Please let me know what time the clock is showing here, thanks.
7:39
